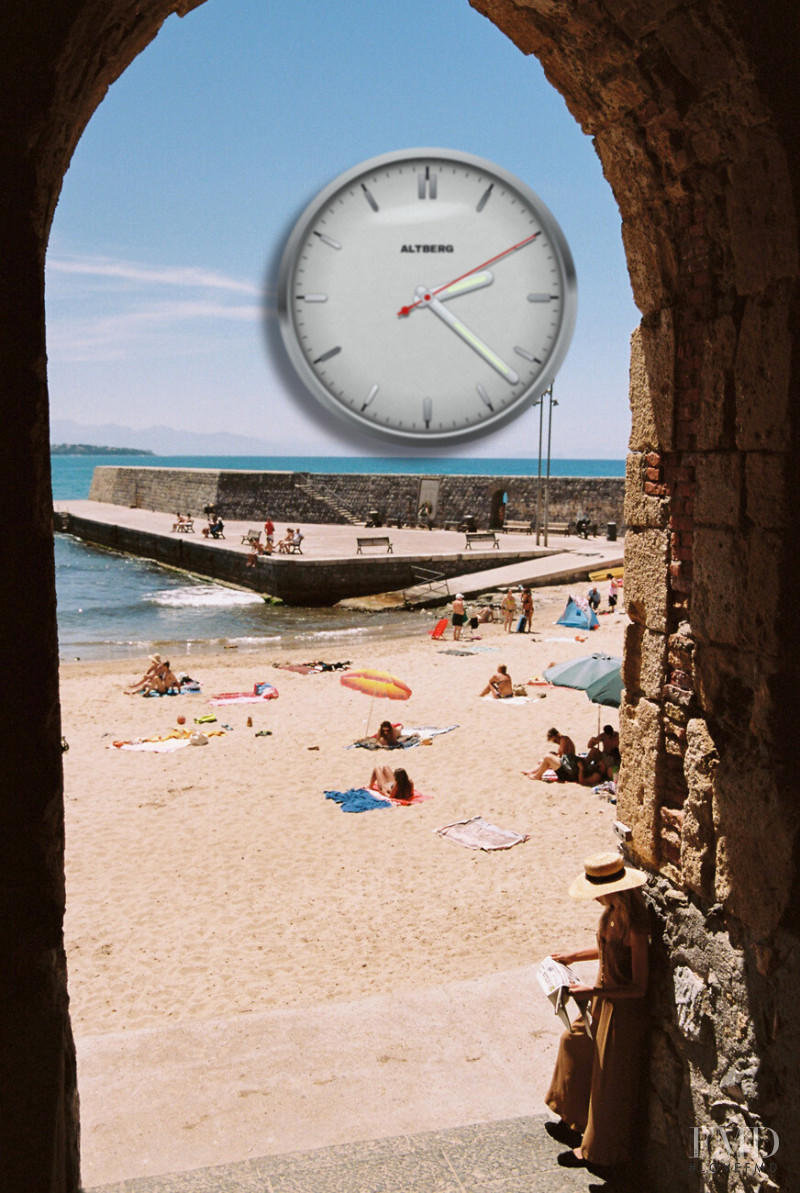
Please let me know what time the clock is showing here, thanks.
2:22:10
